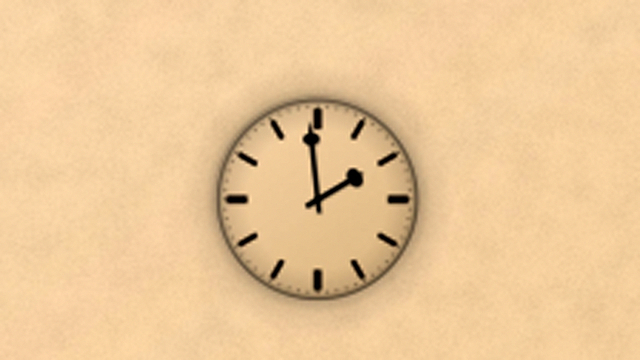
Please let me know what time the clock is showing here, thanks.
1:59
